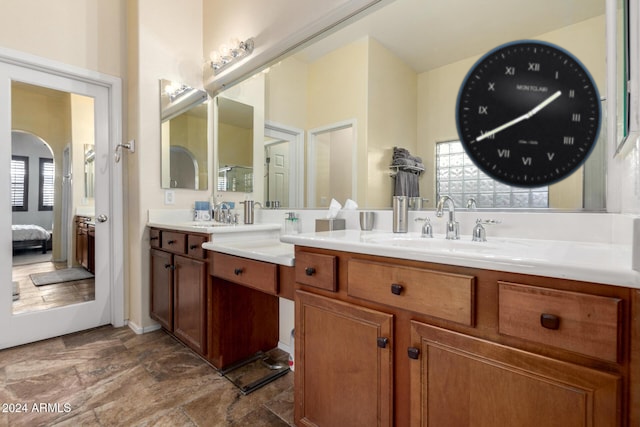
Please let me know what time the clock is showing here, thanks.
1:40
